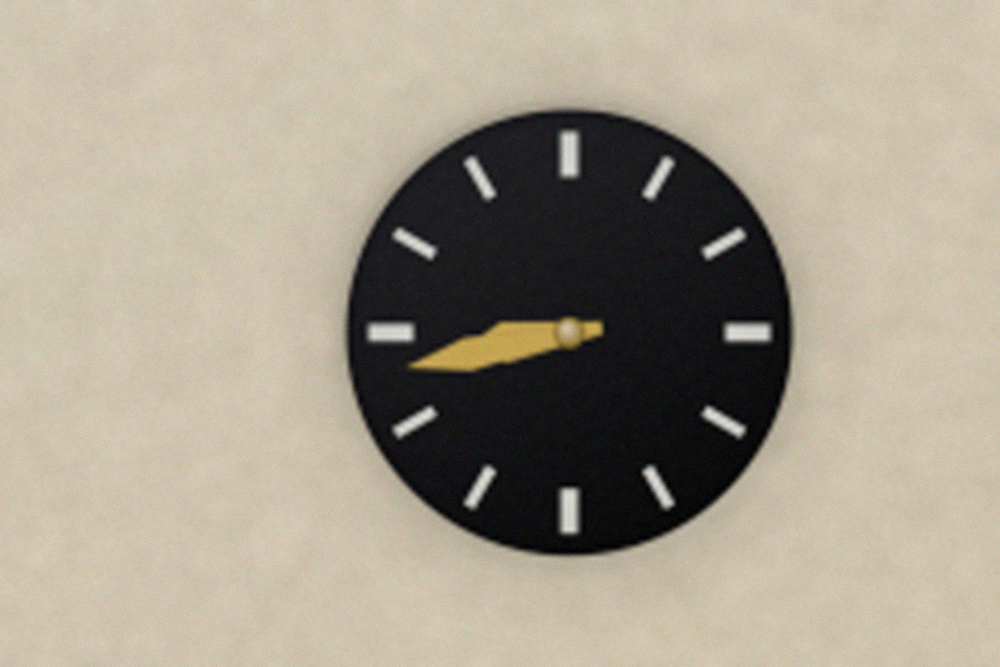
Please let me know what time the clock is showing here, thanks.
8:43
